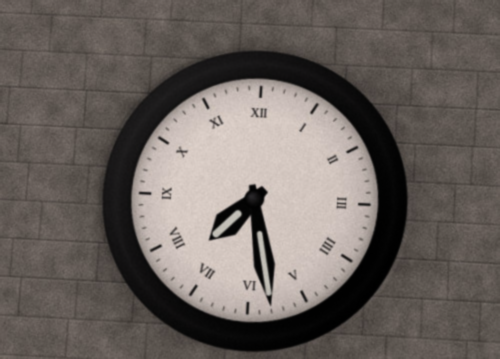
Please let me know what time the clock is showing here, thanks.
7:28
